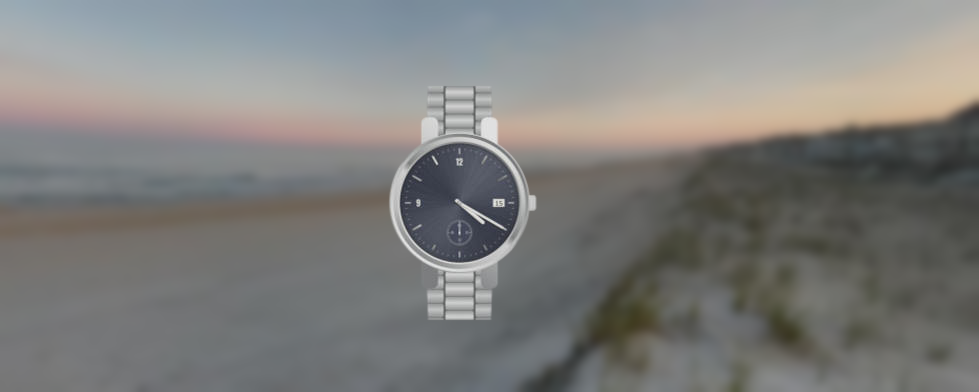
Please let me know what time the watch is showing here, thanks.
4:20
